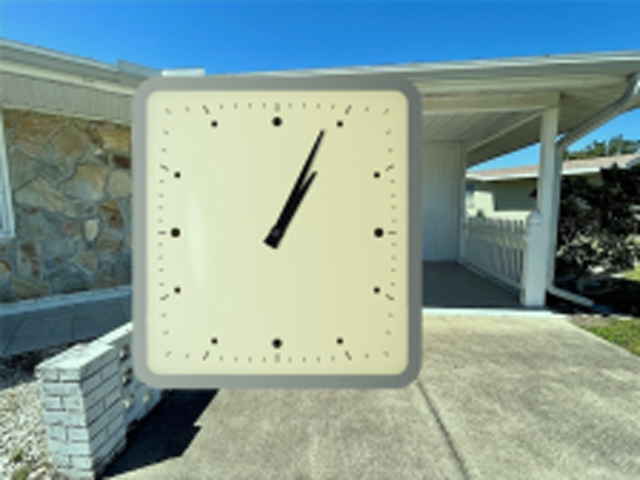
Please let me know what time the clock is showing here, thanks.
1:04
